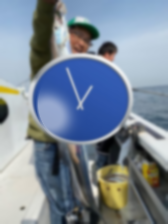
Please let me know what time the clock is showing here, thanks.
12:57
